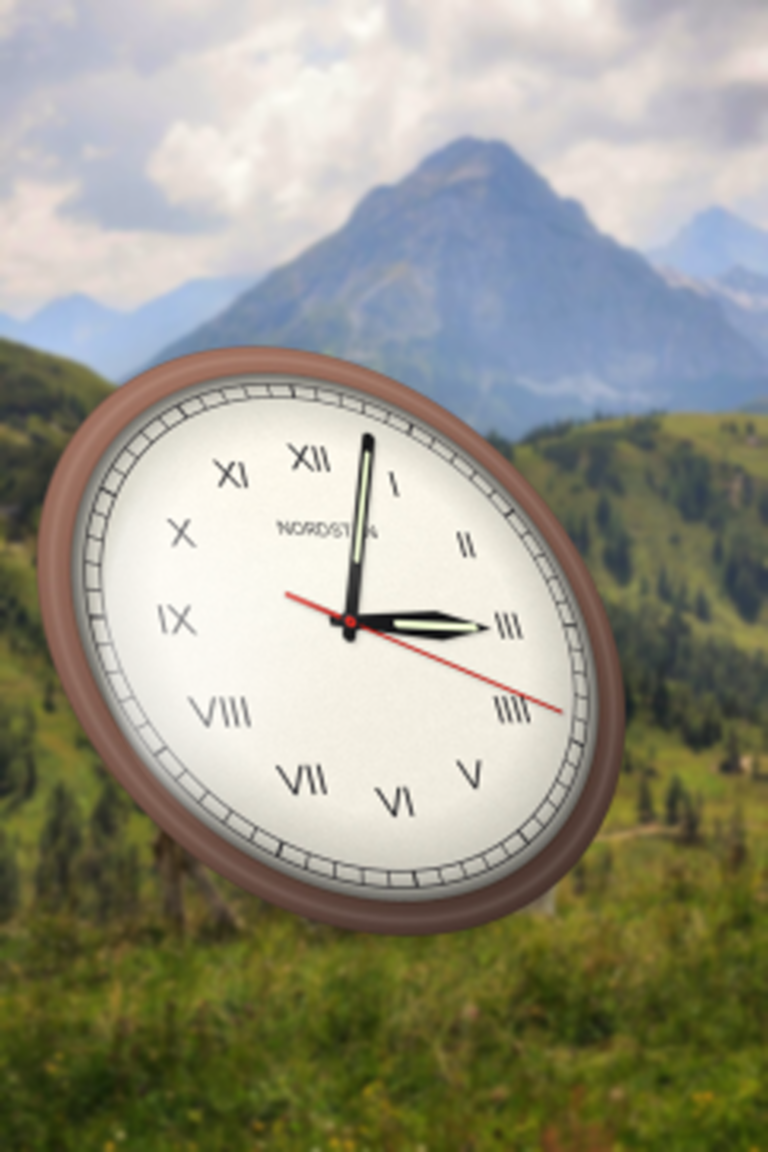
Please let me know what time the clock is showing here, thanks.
3:03:19
